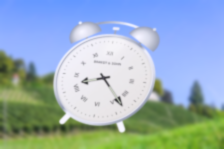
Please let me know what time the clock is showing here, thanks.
8:23
